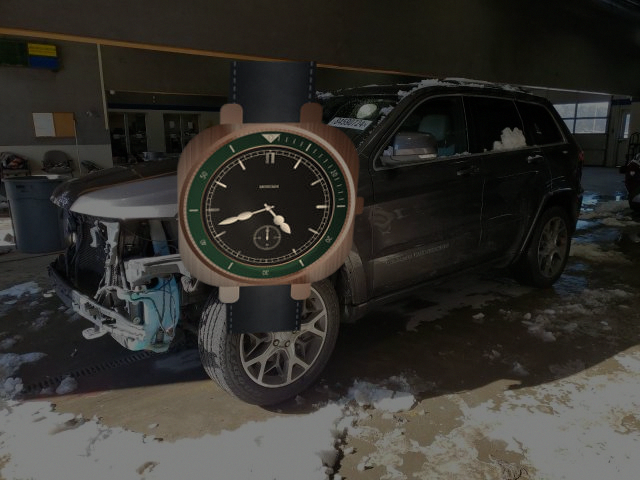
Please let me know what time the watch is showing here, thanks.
4:42
